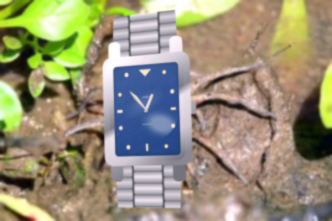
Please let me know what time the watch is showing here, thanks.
12:53
